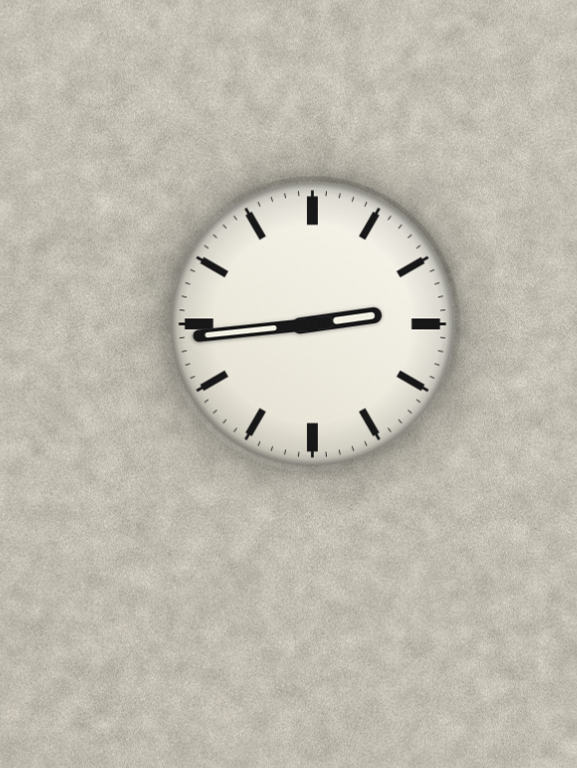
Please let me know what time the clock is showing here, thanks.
2:44
